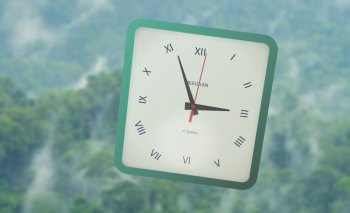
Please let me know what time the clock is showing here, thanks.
2:56:01
